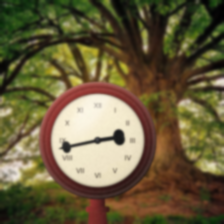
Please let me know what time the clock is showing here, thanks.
2:43
